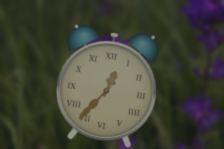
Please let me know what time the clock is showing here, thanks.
12:36
